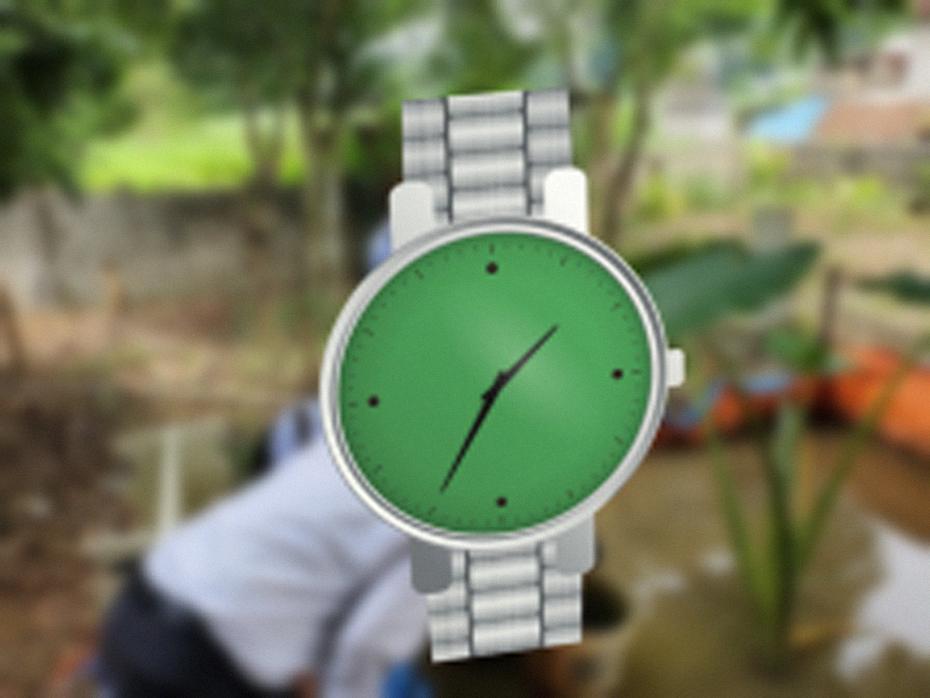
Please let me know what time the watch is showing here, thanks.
1:35
